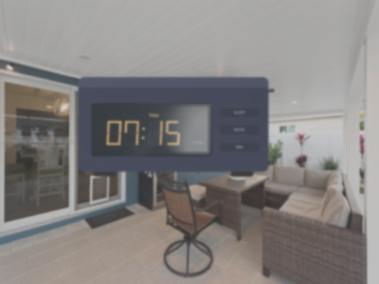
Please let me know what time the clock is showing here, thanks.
7:15
